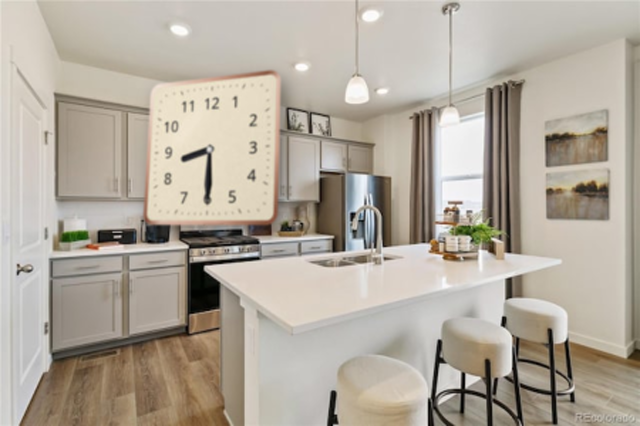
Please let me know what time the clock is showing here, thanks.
8:30
